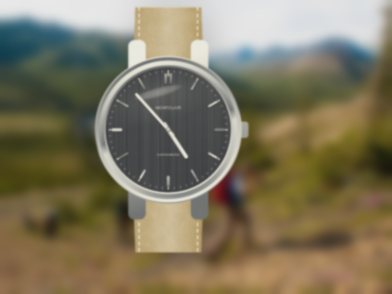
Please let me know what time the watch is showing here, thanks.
4:53
